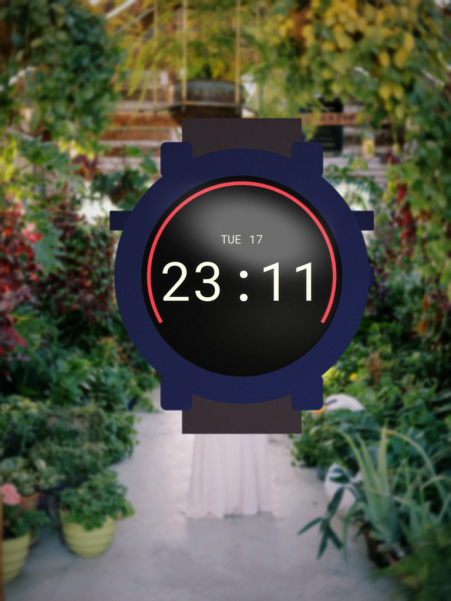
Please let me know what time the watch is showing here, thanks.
23:11
